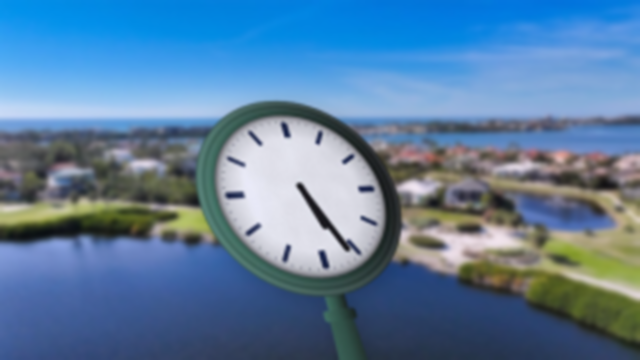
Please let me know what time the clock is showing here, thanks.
5:26
